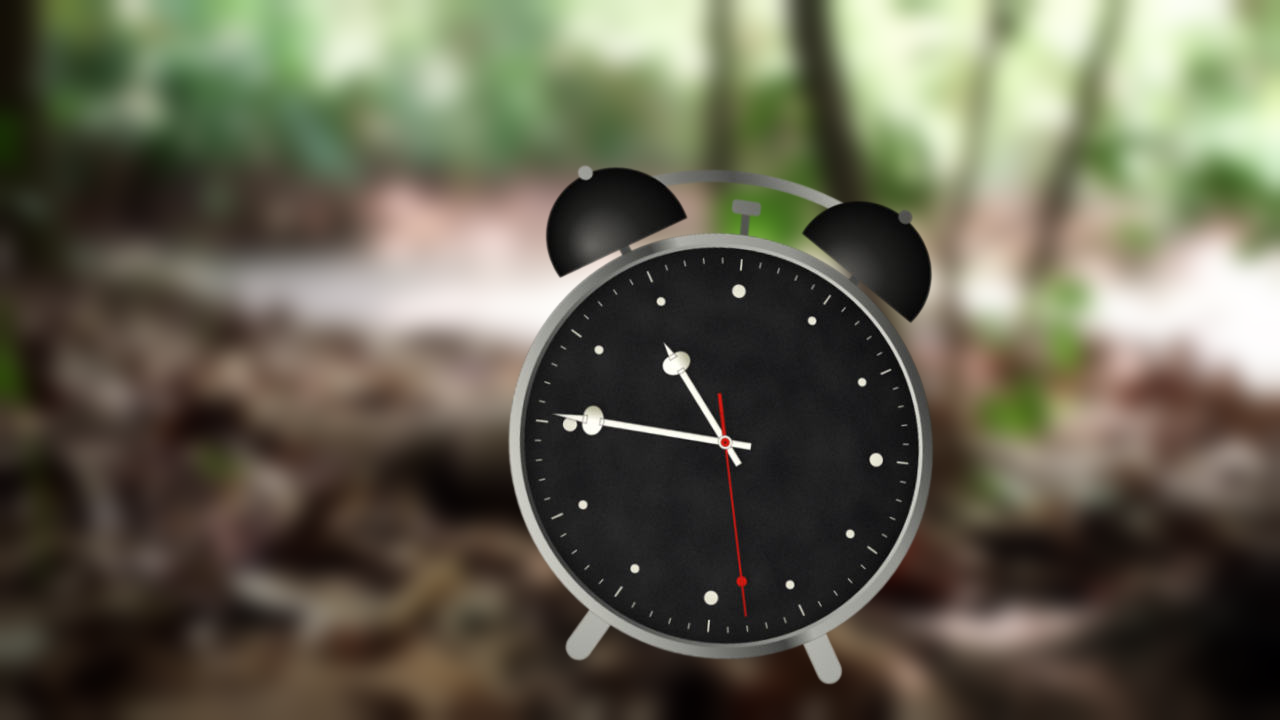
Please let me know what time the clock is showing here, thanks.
10:45:28
